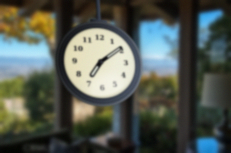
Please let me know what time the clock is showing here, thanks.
7:09
